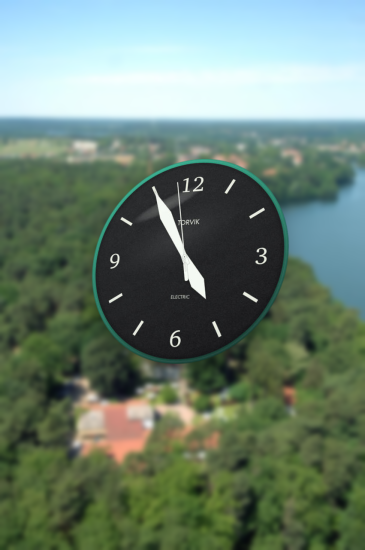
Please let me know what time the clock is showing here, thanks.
4:54:58
